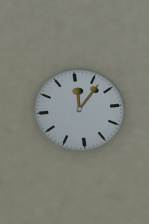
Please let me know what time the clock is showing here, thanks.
12:07
